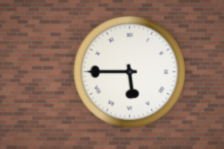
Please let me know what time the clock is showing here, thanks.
5:45
